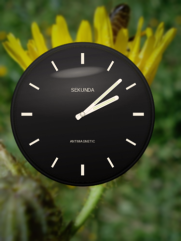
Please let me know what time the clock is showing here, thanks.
2:08
